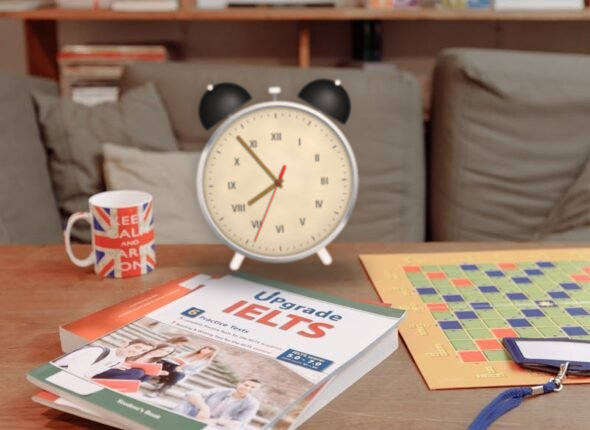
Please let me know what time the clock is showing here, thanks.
7:53:34
